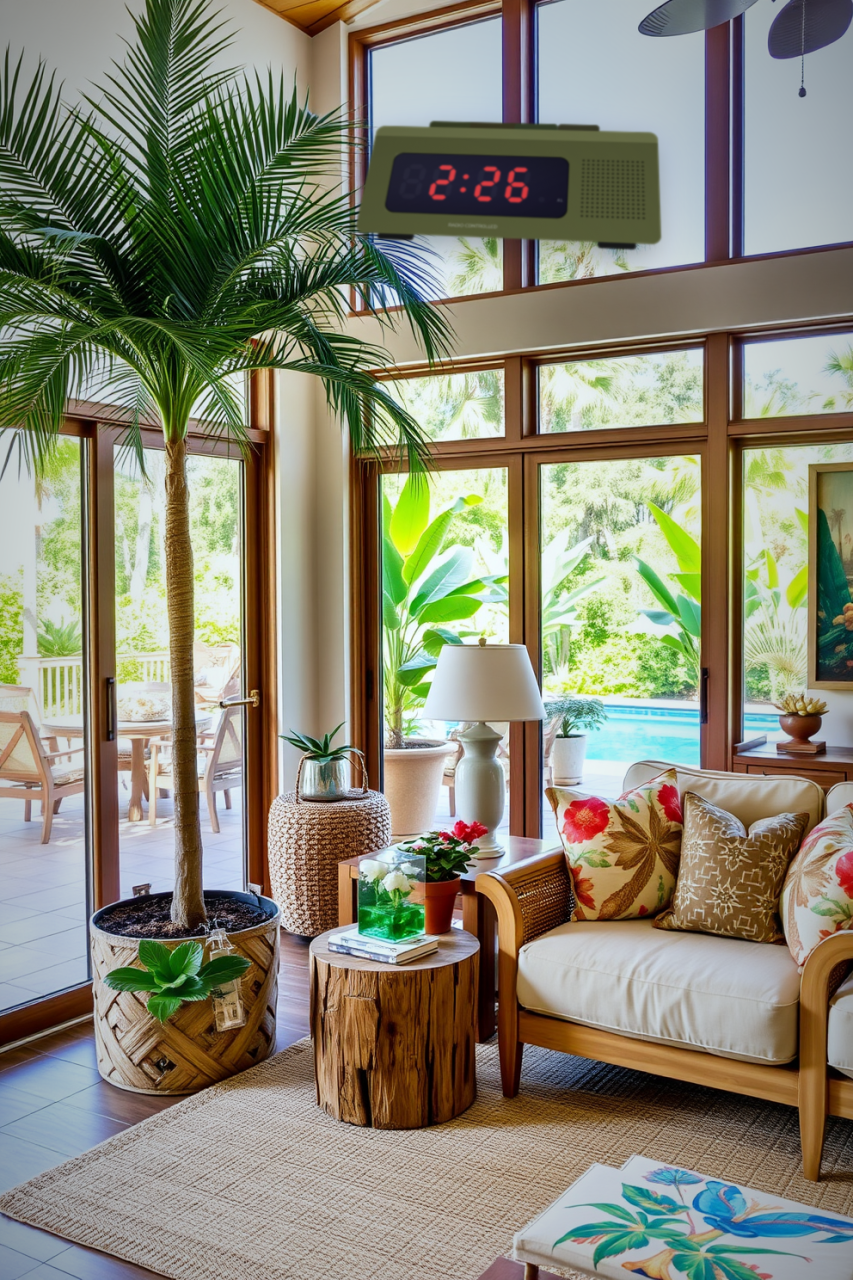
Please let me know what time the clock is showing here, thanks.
2:26
